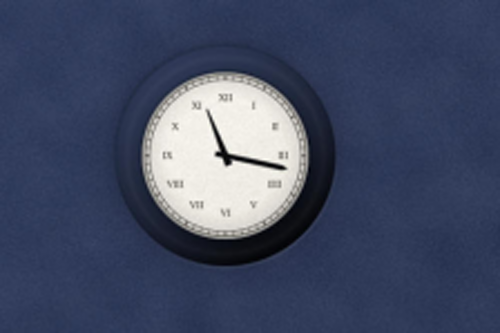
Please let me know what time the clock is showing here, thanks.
11:17
